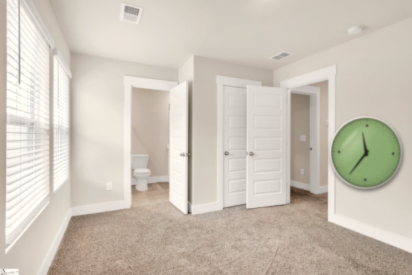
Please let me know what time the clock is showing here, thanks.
11:36
